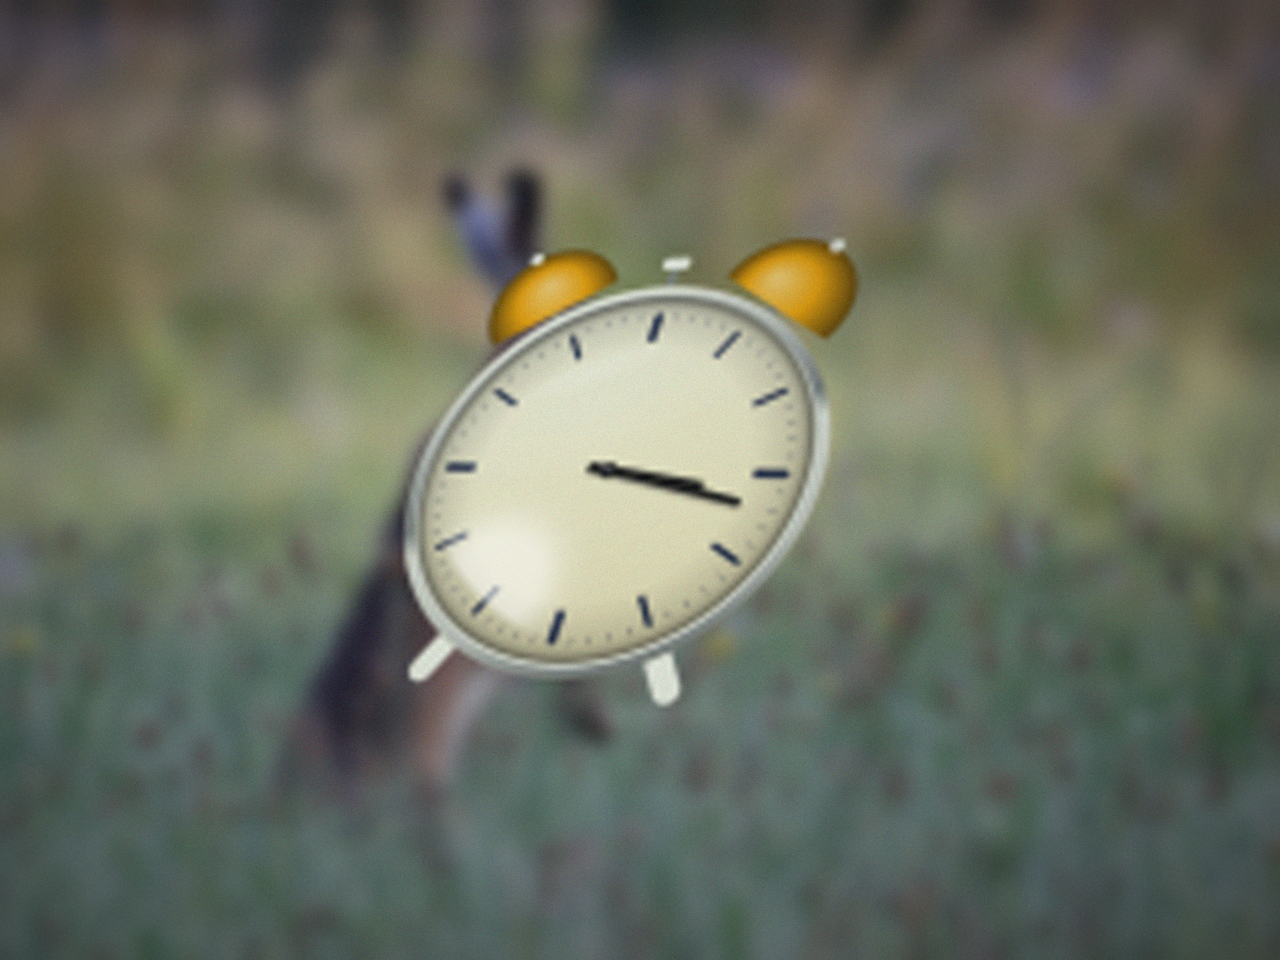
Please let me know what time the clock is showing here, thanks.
3:17
